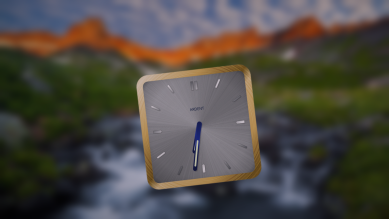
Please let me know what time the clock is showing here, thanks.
6:32
